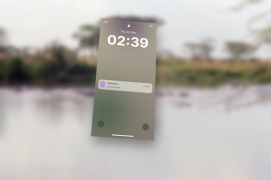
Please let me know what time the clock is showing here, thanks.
2:39
